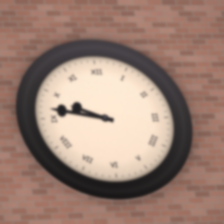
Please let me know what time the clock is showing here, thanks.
9:47
